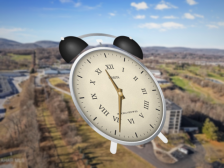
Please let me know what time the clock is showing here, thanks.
11:34
